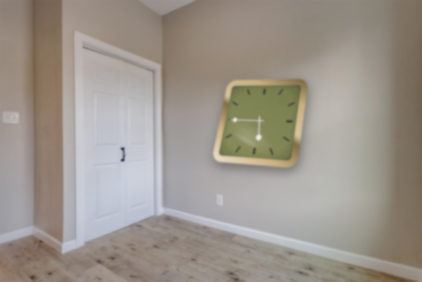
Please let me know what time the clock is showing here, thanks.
5:45
